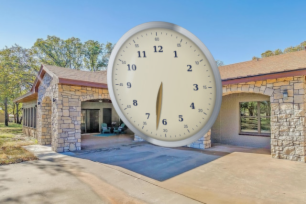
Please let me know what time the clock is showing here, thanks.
6:32
